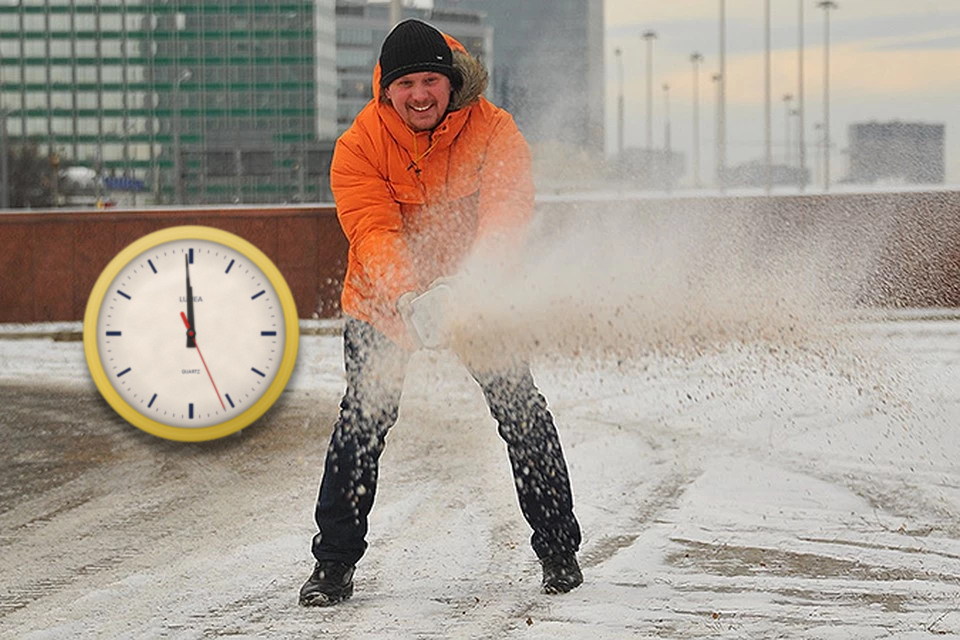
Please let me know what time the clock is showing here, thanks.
11:59:26
